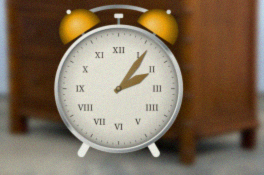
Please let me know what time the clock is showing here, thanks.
2:06
